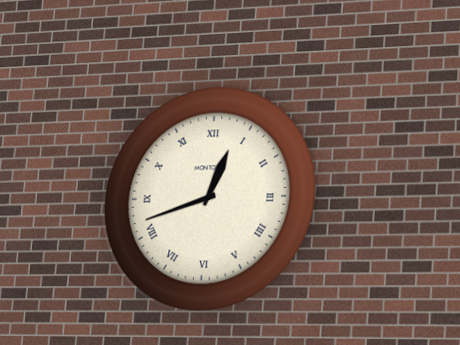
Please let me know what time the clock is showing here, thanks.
12:42
